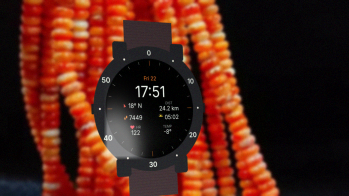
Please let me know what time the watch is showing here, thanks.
17:51
